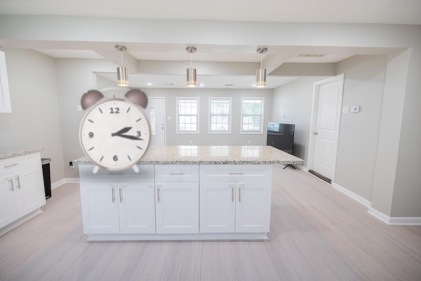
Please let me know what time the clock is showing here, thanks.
2:17
